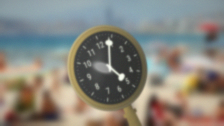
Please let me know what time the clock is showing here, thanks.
5:04
